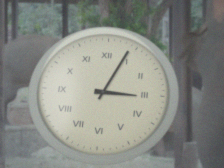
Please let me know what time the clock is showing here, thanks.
3:04
